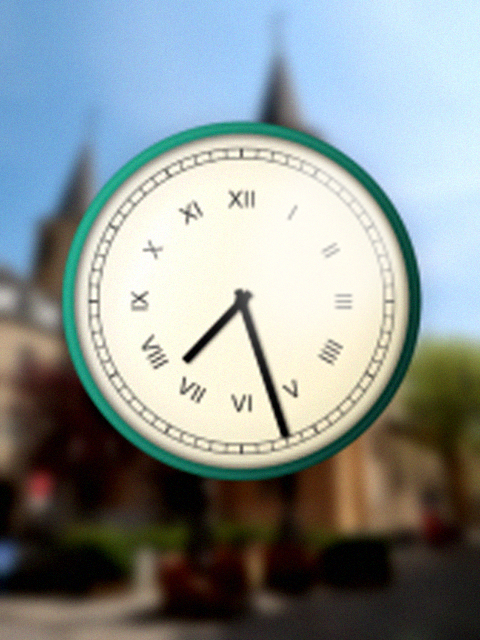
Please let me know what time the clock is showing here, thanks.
7:27
